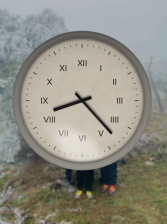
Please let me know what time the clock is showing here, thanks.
8:23
